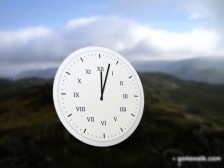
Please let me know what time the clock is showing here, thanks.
12:03
